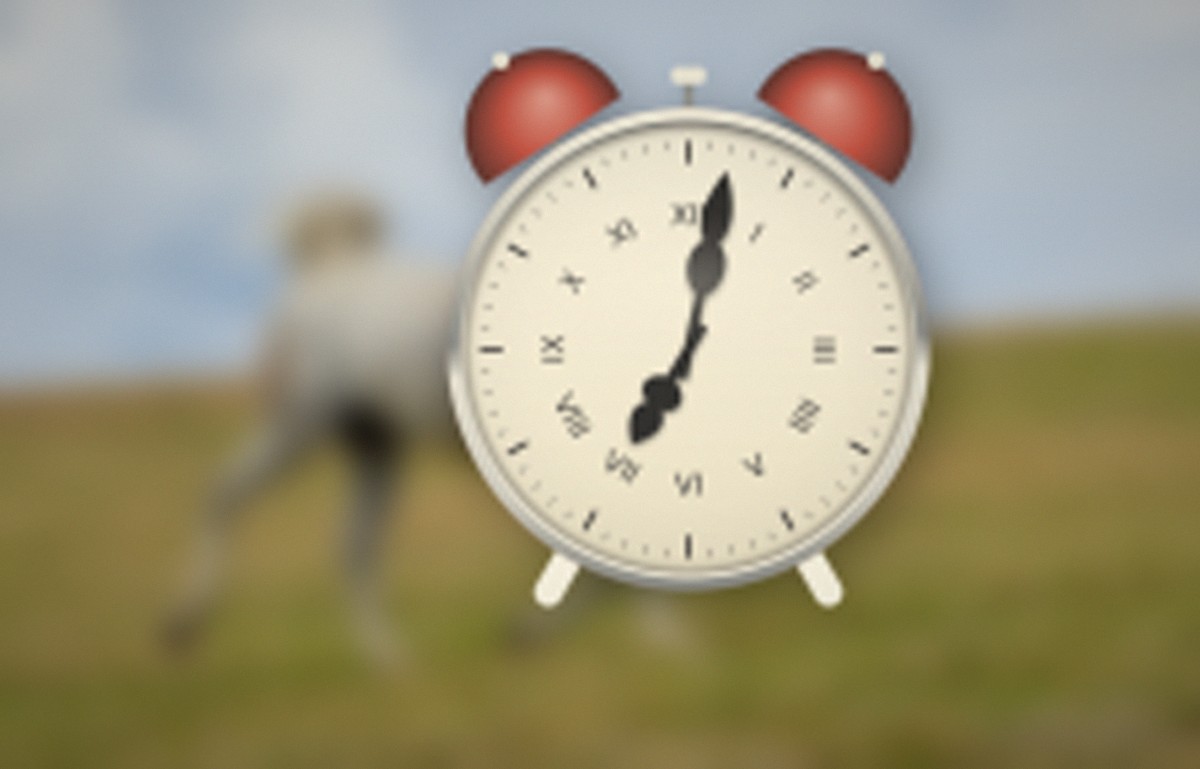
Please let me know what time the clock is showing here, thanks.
7:02
